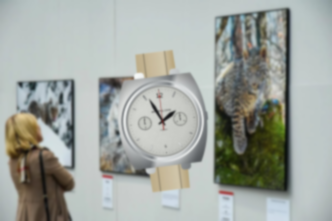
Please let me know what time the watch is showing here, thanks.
1:56
